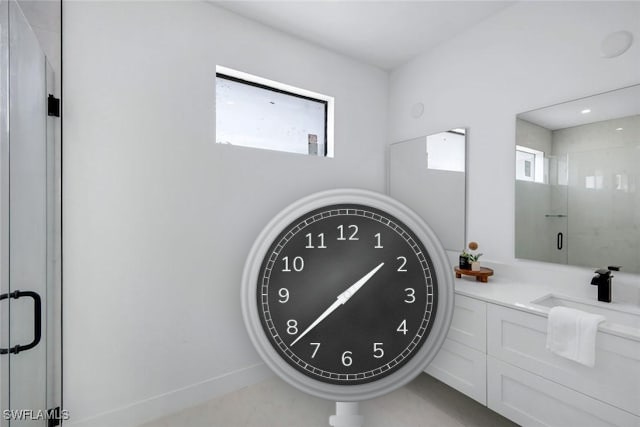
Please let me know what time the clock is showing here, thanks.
1:38
